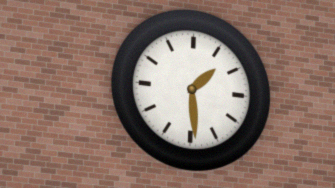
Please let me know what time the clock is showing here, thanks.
1:29
